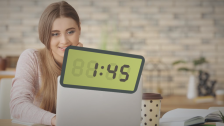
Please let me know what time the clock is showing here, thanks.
1:45
